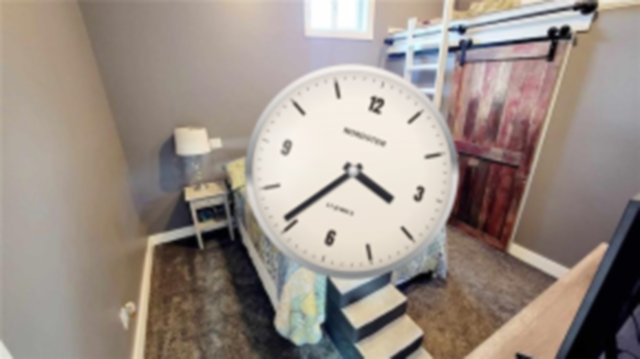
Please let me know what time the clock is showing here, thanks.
3:36
